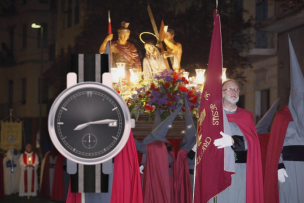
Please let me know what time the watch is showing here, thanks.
8:14
